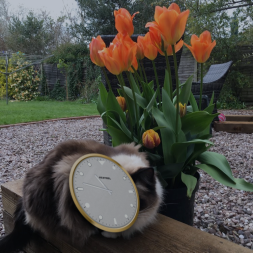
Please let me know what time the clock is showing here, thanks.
10:47
